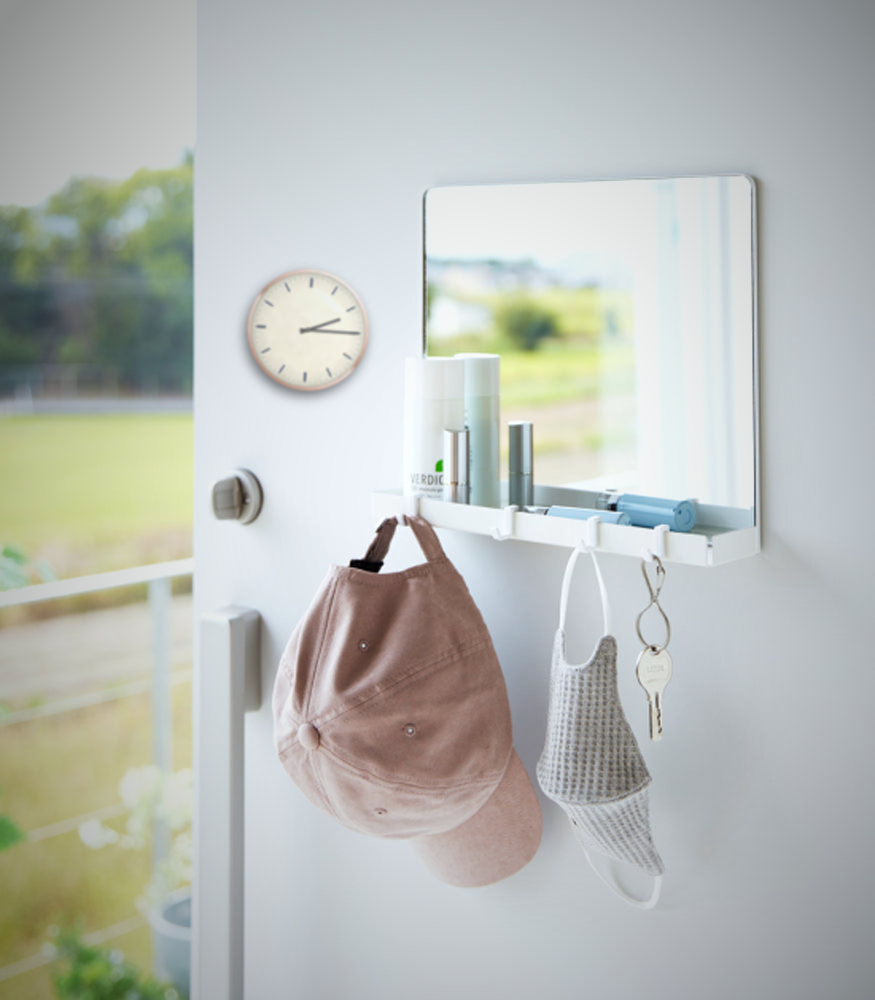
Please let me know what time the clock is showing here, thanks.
2:15
